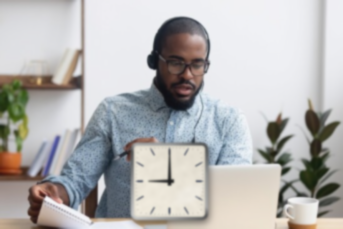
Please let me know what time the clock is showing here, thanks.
9:00
